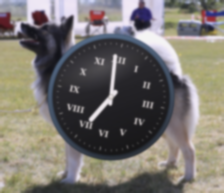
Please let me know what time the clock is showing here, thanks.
6:59
